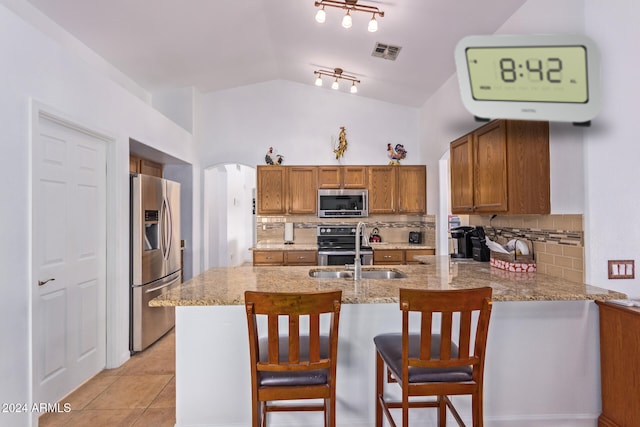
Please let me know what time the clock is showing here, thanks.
8:42
